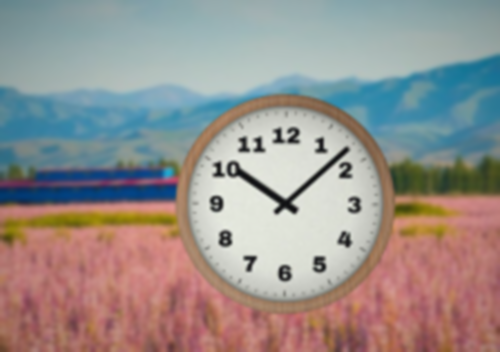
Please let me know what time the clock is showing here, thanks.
10:08
